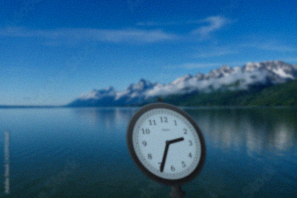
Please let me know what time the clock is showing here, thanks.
2:34
